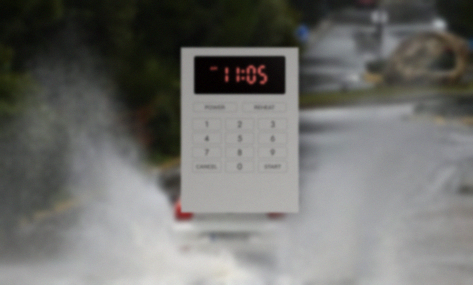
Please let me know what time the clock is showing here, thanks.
11:05
